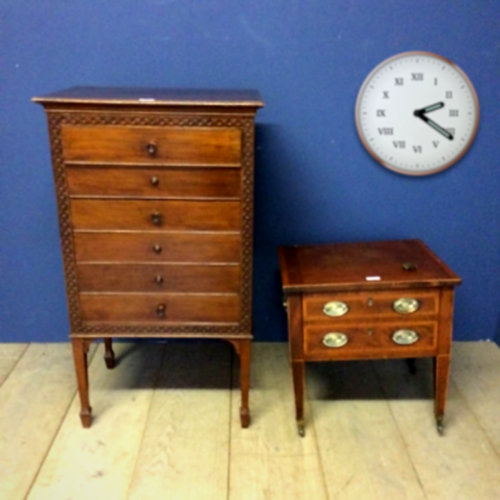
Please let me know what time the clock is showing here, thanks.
2:21
